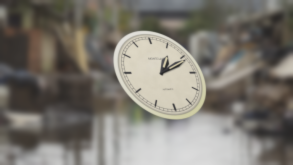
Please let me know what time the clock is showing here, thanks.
1:11
